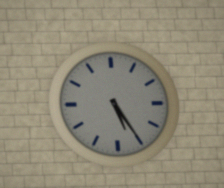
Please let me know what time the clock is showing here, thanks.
5:25
